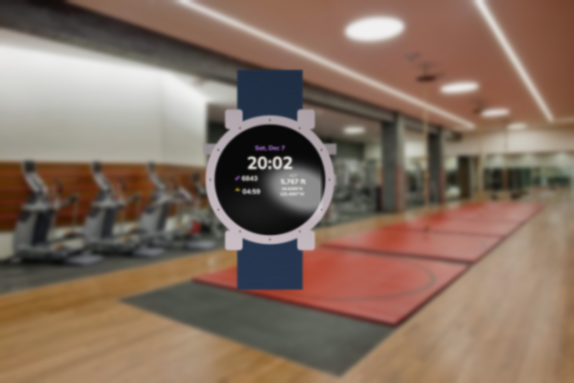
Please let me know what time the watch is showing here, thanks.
20:02
